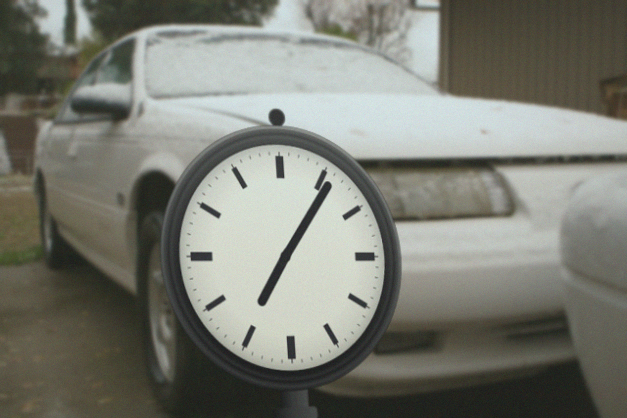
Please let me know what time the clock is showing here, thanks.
7:06
